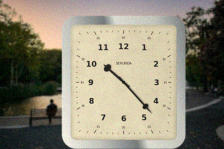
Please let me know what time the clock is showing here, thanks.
10:23
